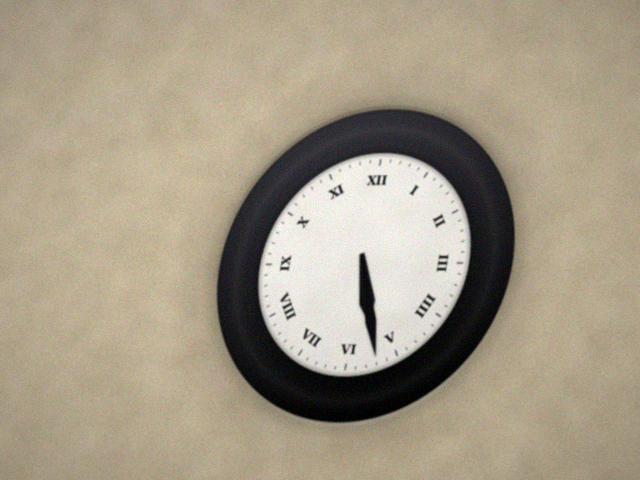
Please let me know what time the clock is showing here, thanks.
5:27
